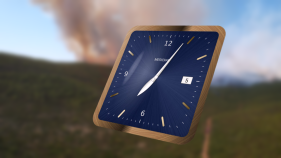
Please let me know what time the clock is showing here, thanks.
7:04
